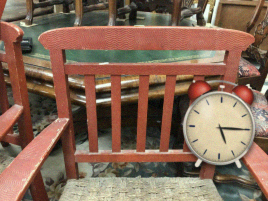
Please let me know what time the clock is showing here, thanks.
5:15
